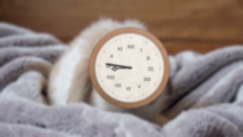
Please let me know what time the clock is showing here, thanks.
8:46
